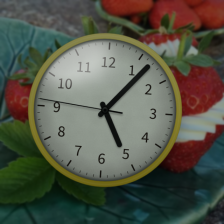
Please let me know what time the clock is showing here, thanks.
5:06:46
